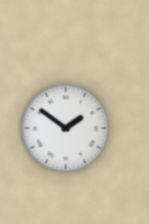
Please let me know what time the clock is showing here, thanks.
1:51
